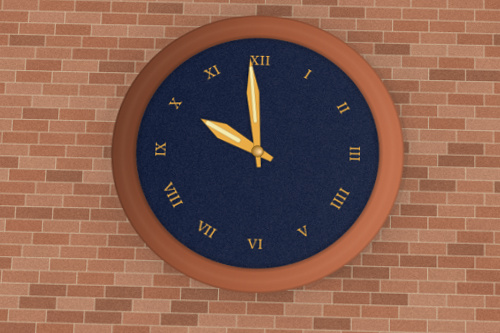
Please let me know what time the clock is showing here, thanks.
9:59
